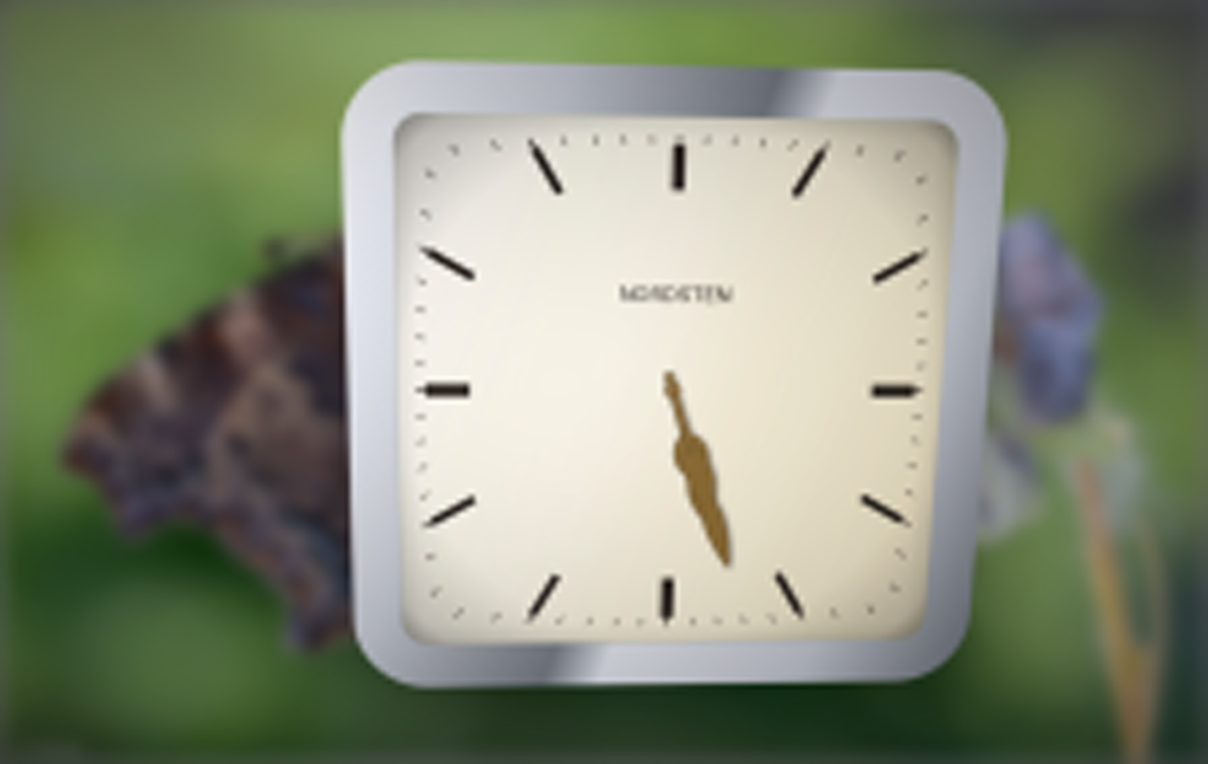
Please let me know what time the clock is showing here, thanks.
5:27
